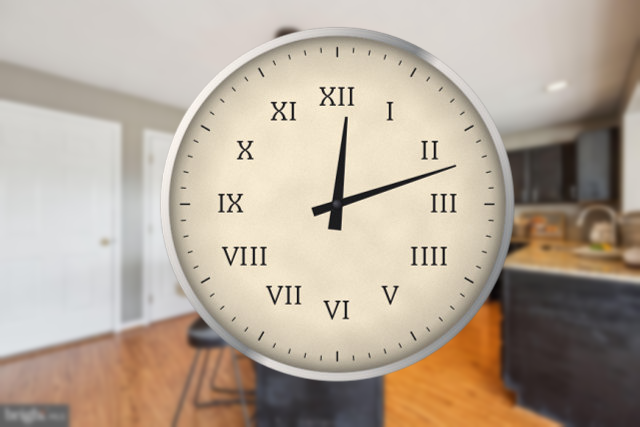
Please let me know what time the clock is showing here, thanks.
12:12
